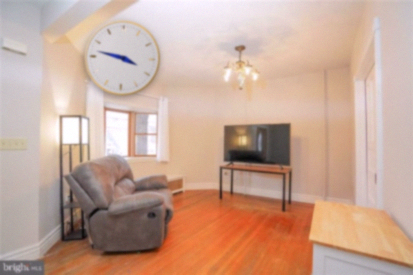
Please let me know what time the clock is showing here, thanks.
3:47
